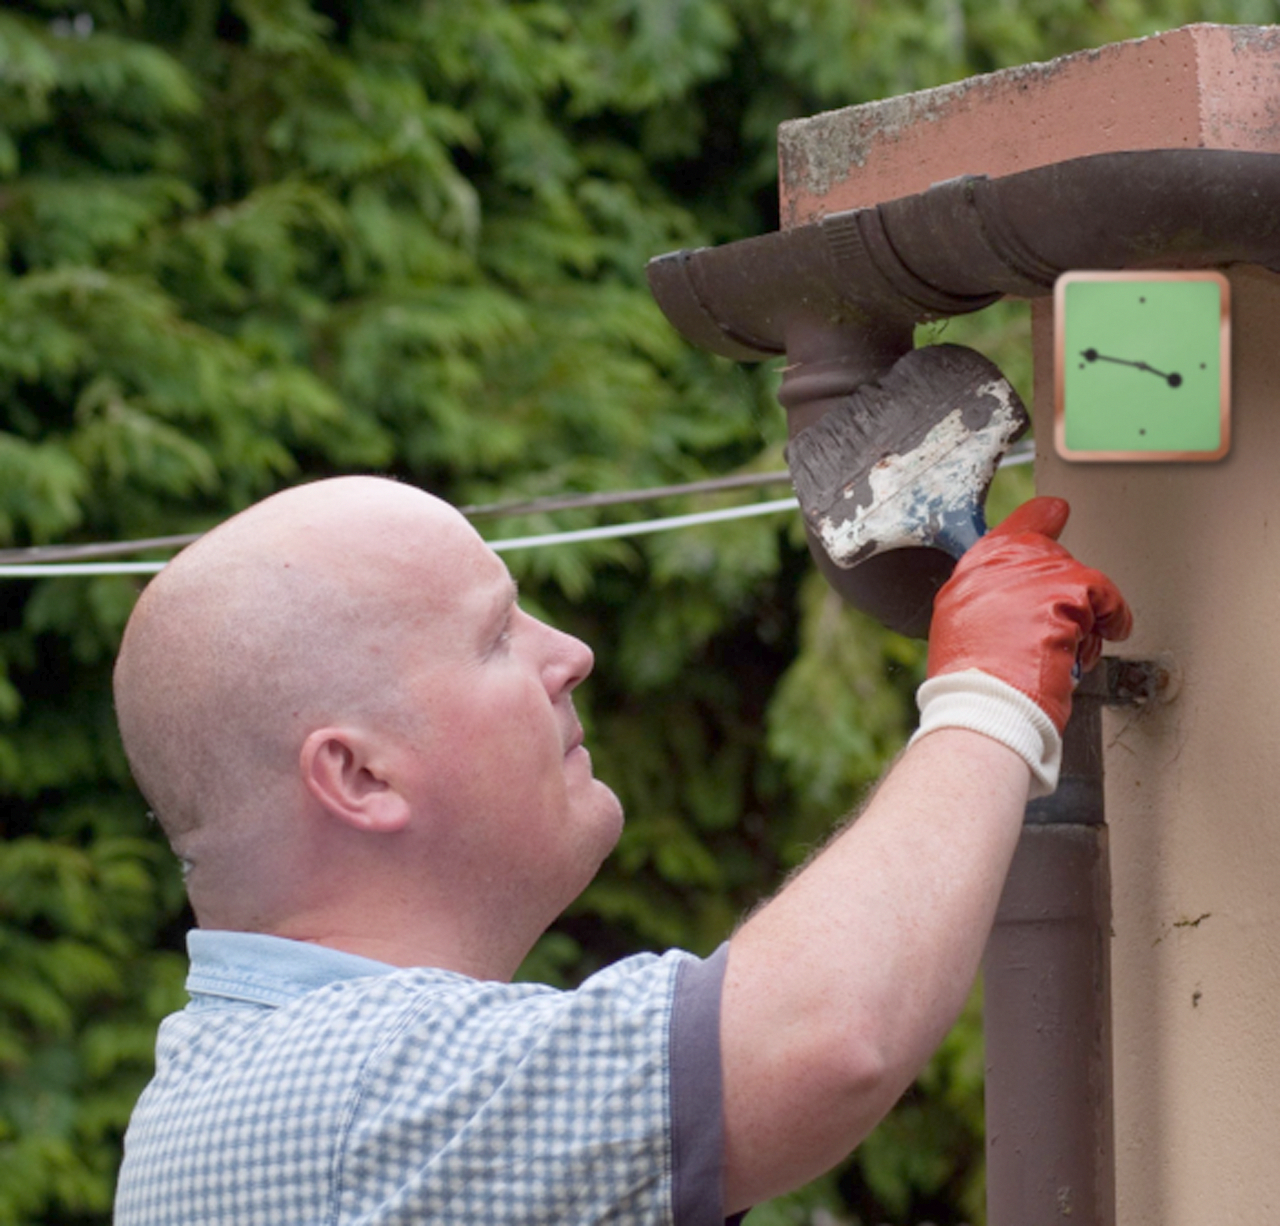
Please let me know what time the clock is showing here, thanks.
3:47
